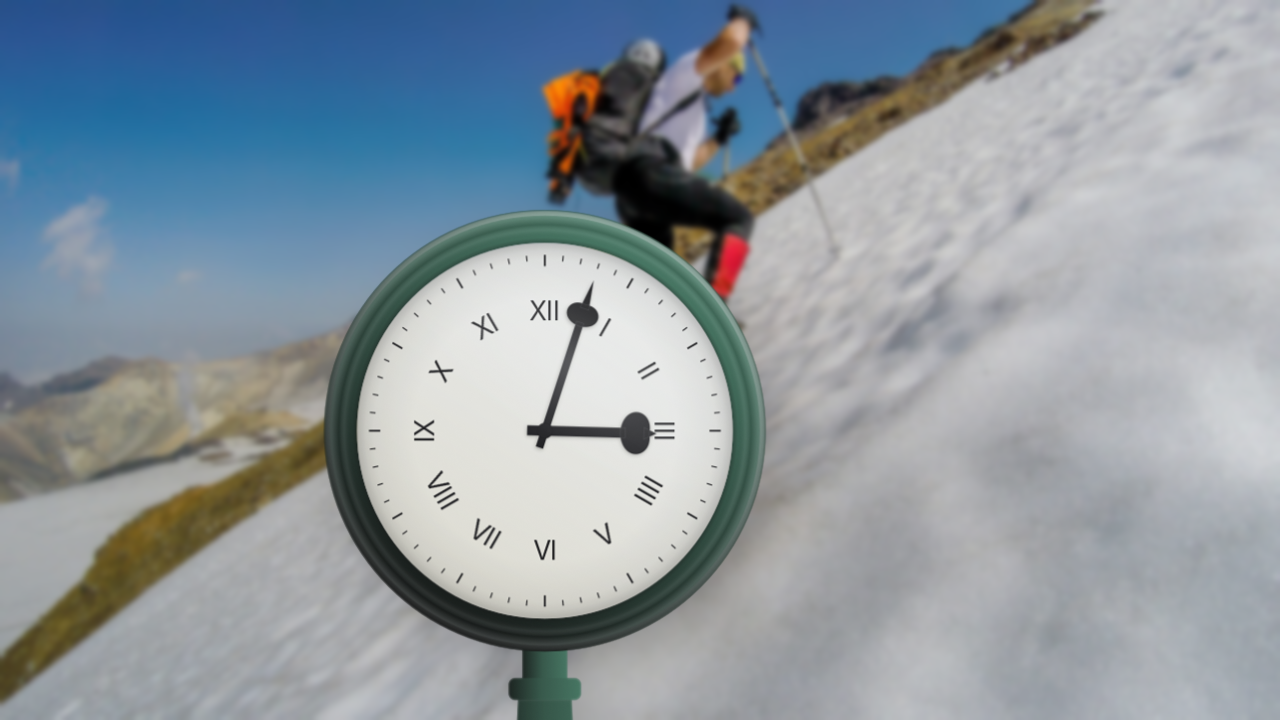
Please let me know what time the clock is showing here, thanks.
3:03
